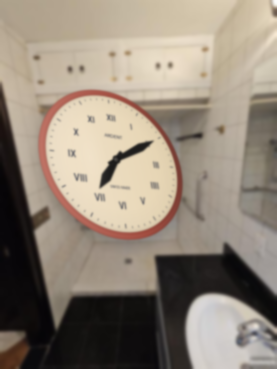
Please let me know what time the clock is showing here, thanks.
7:10
